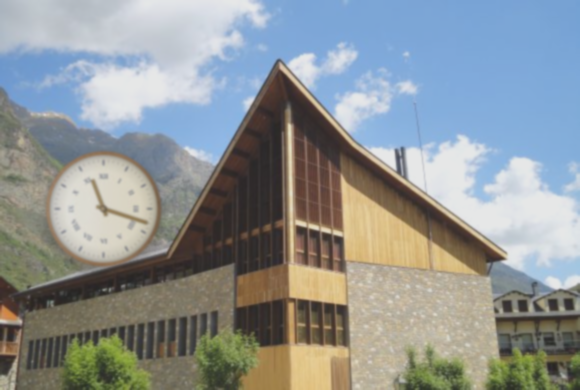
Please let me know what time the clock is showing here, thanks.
11:18
